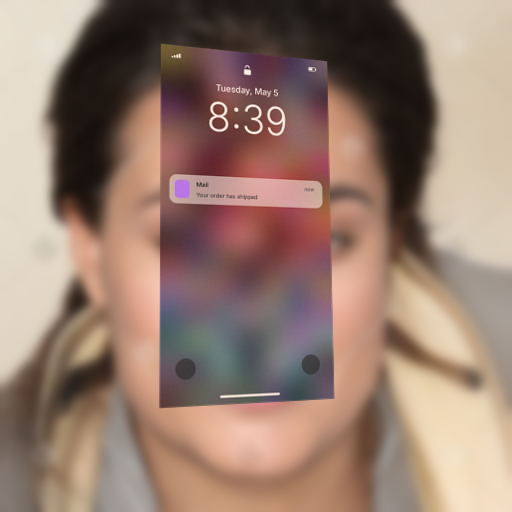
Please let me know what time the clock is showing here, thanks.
8:39
